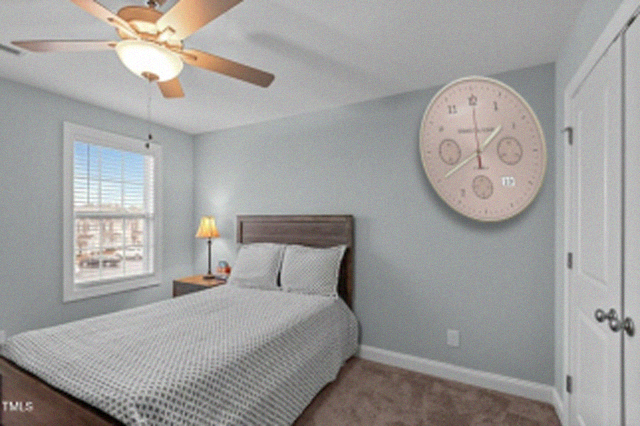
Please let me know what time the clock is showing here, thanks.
1:40
